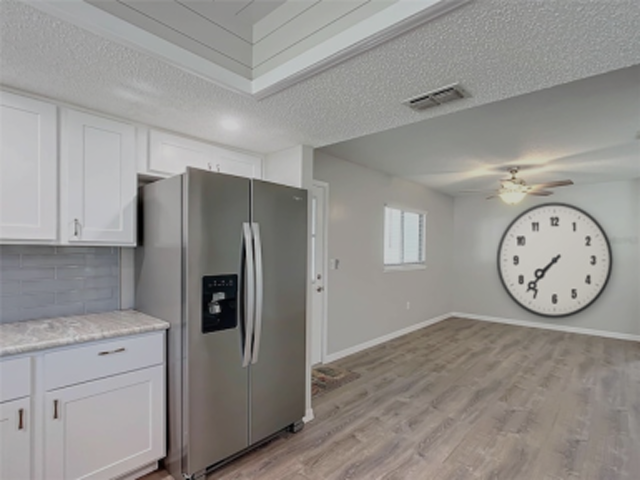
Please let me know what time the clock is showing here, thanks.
7:37
